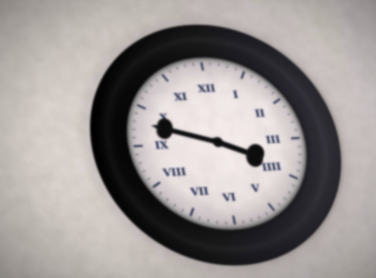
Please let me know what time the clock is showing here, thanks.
3:48
